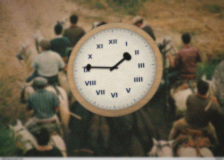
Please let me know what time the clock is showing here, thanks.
1:46
